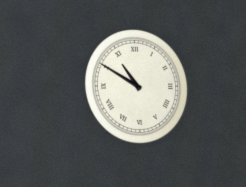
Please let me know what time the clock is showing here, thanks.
10:50
